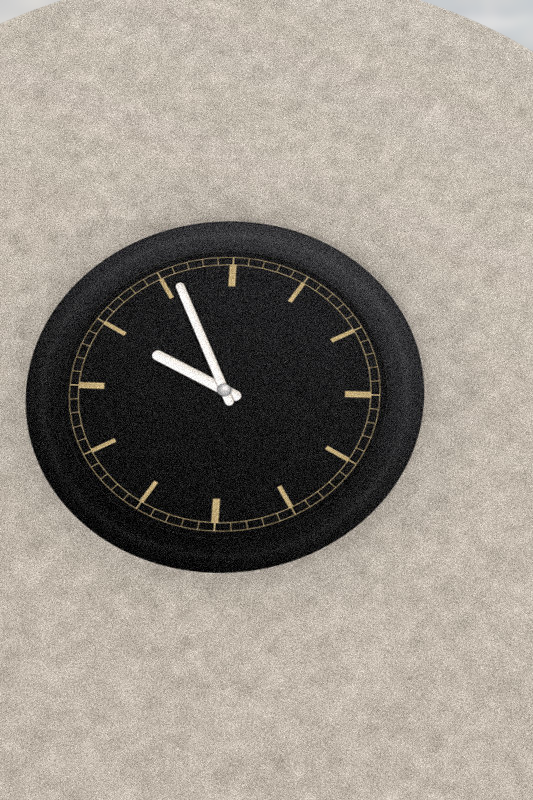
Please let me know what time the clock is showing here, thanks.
9:56
